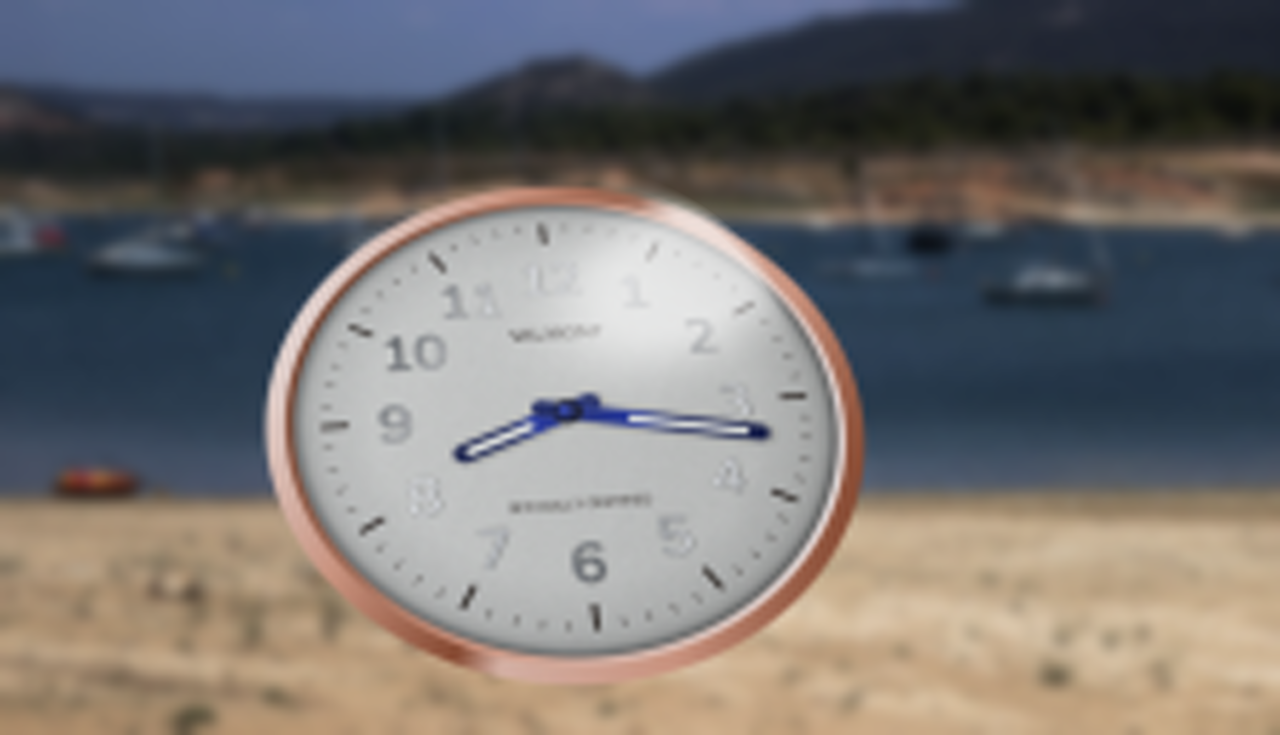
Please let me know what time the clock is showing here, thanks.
8:17
